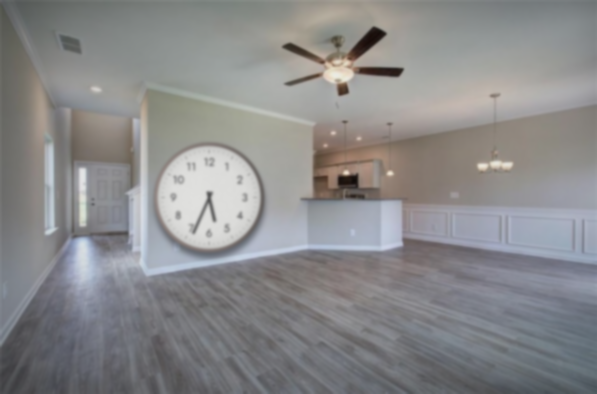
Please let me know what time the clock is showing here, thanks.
5:34
